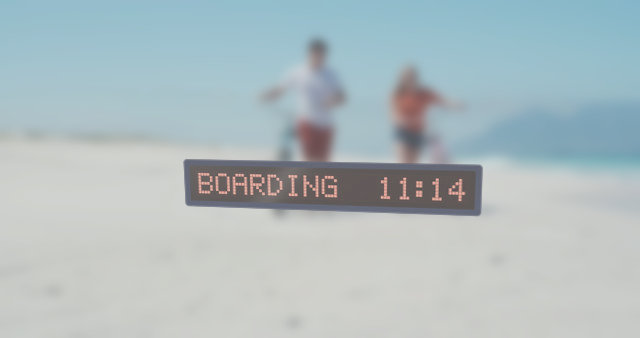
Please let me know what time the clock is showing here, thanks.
11:14
